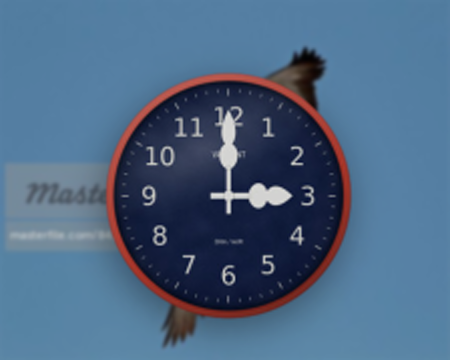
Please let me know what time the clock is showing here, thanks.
3:00
